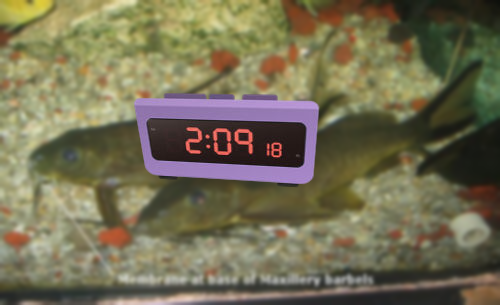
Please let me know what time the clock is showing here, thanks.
2:09:18
